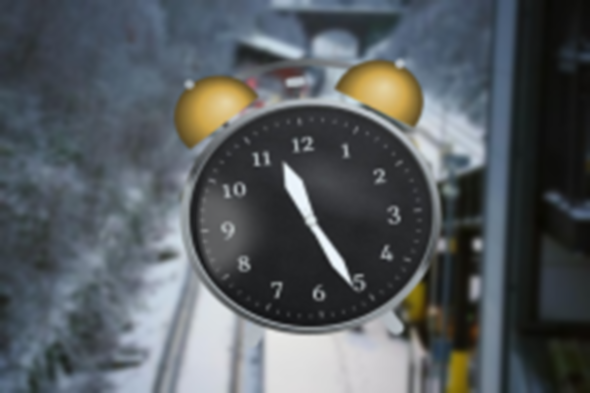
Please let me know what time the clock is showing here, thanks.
11:26
